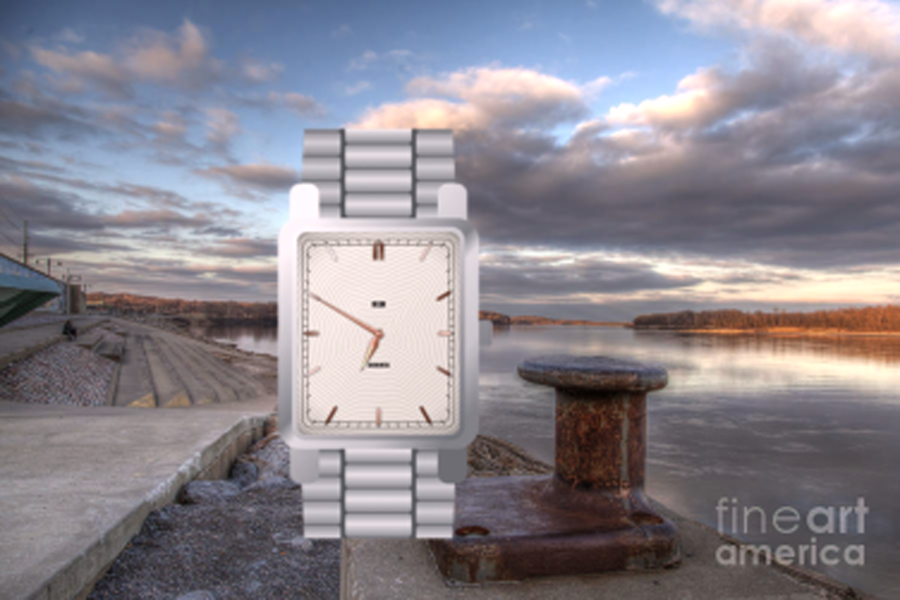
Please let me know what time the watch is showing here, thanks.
6:50
